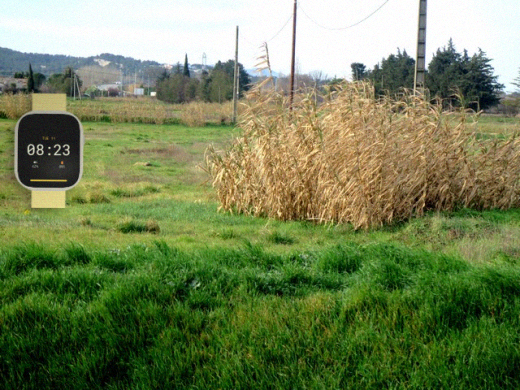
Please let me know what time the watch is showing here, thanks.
8:23
